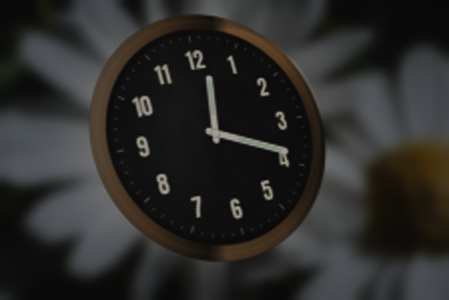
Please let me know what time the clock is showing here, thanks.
12:19
